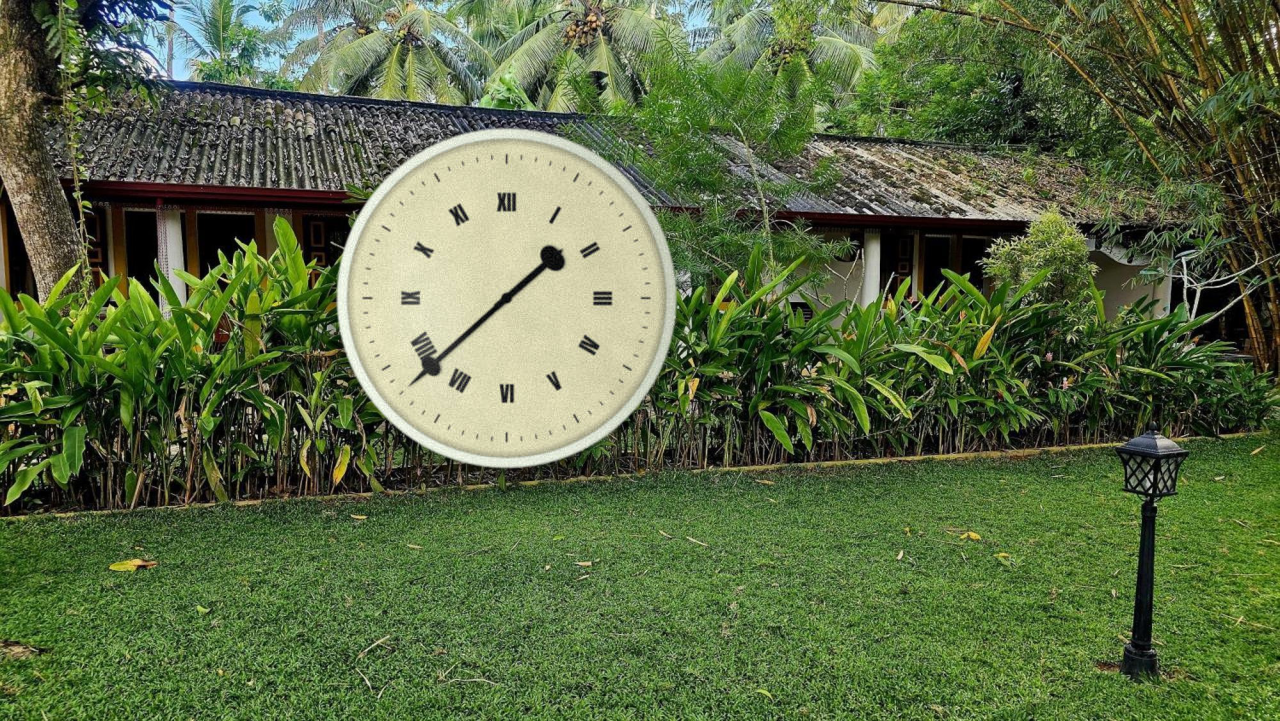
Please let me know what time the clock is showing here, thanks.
1:38
